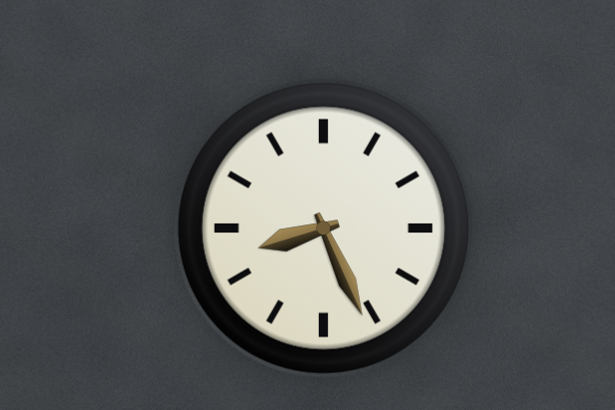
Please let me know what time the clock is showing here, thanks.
8:26
